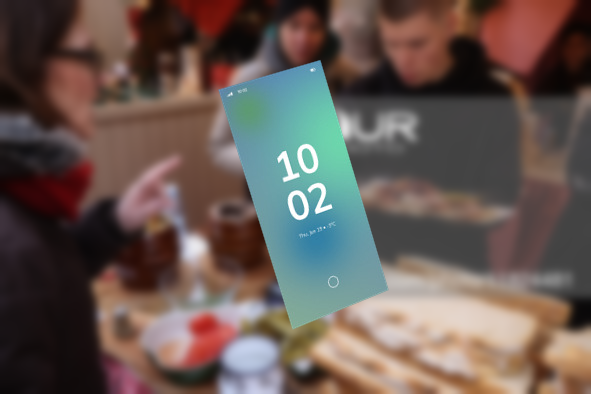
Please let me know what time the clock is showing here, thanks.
10:02
